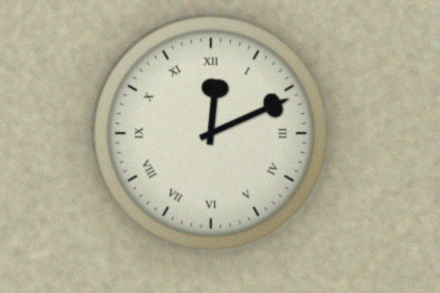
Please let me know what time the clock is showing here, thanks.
12:11
